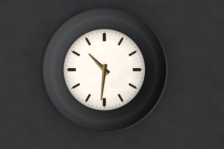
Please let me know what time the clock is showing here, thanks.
10:31
